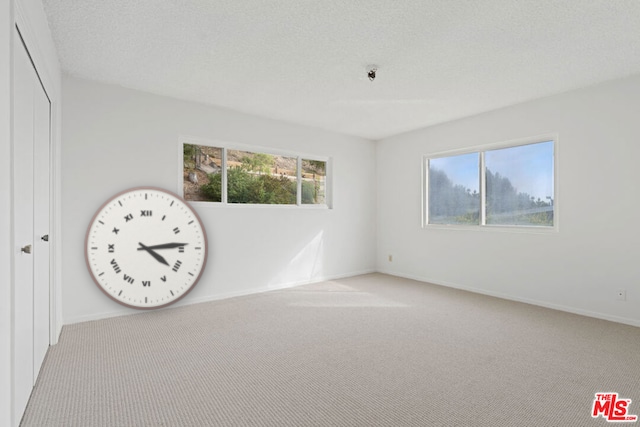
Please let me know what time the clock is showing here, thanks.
4:14
